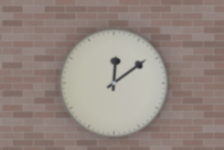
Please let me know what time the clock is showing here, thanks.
12:09
